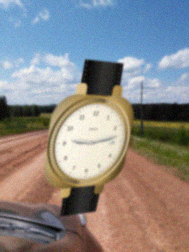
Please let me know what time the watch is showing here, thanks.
9:13
